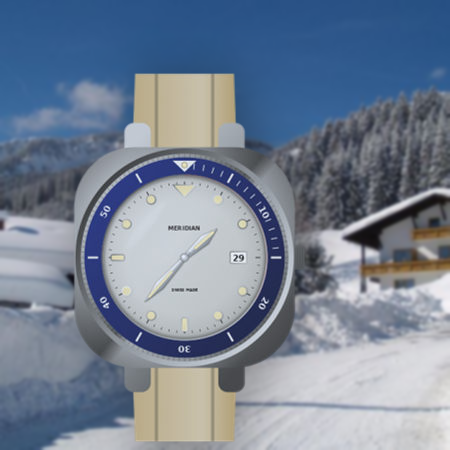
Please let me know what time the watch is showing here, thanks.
1:37
